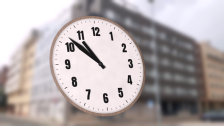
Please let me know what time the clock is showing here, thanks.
10:52
